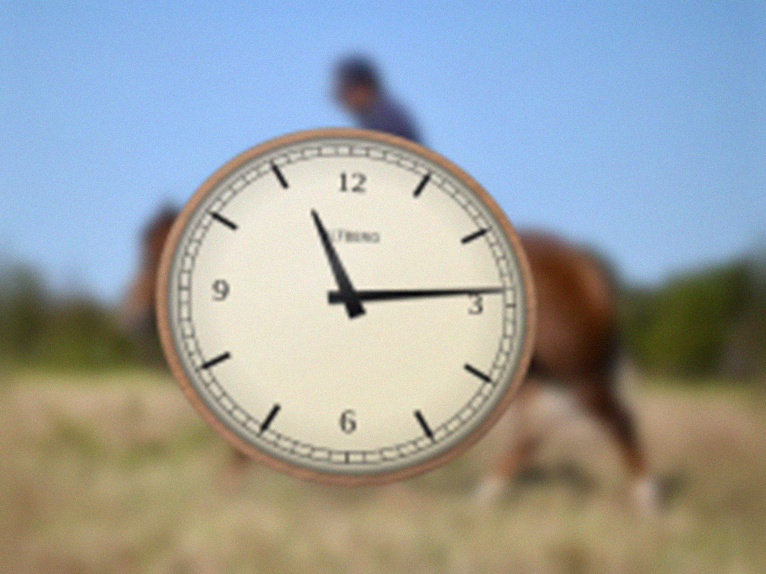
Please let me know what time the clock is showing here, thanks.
11:14
